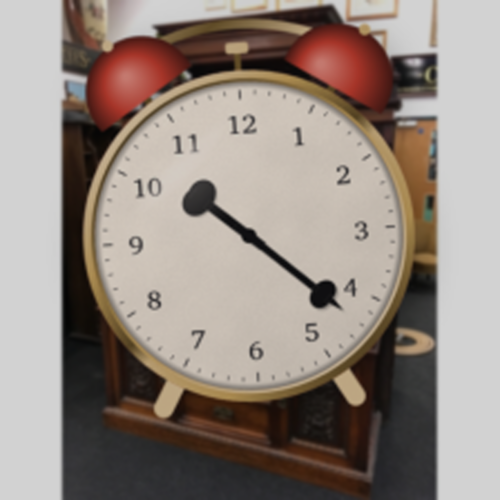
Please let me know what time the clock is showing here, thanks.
10:22
